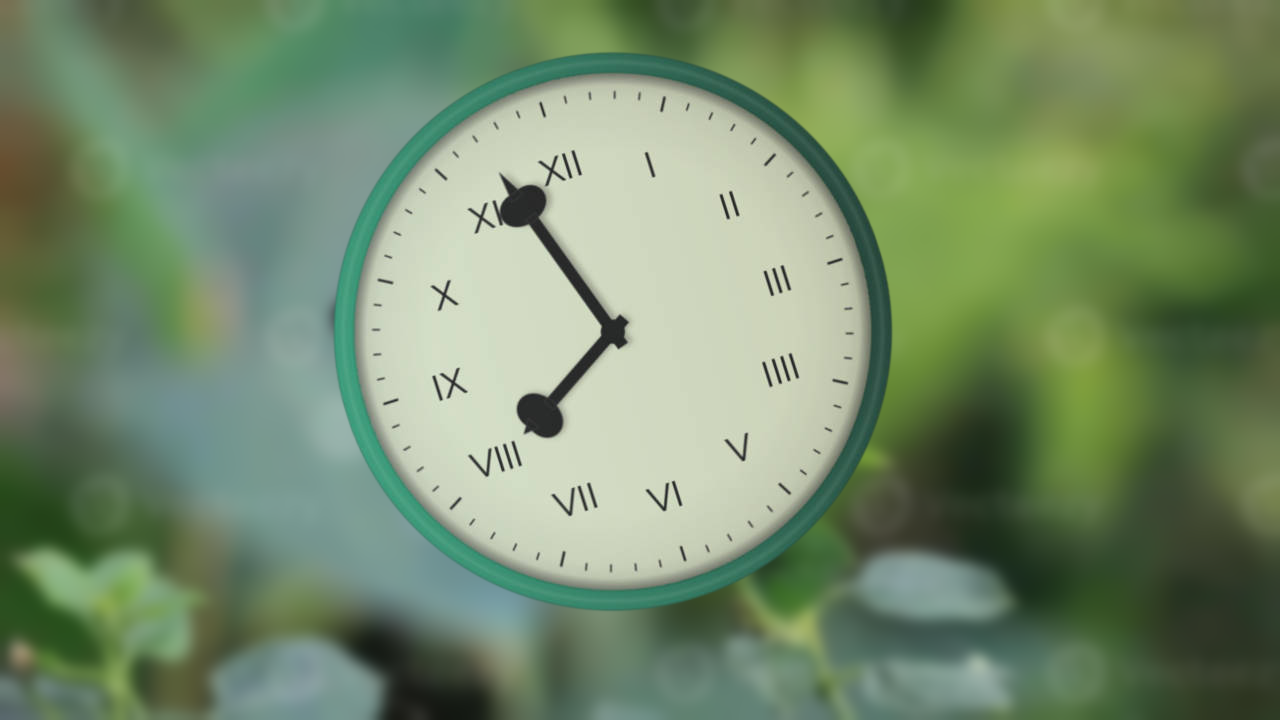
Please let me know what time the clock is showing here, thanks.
7:57
